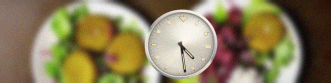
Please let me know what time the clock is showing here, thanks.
4:28
